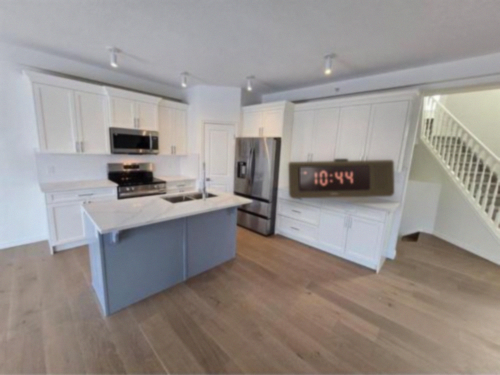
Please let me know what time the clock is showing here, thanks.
10:44
